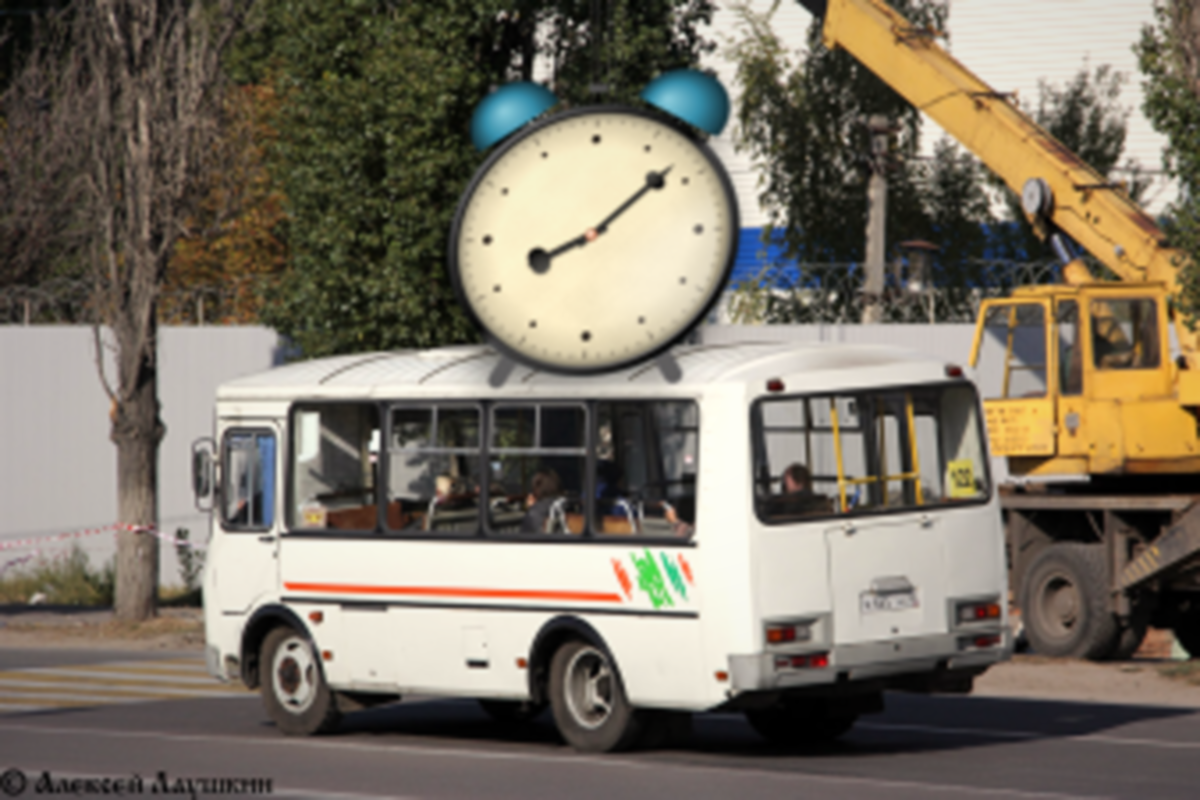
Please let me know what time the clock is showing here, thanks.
8:08
